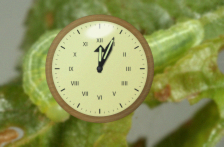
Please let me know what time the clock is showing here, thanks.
12:04
